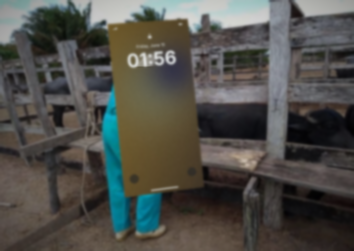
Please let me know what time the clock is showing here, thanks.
1:56
